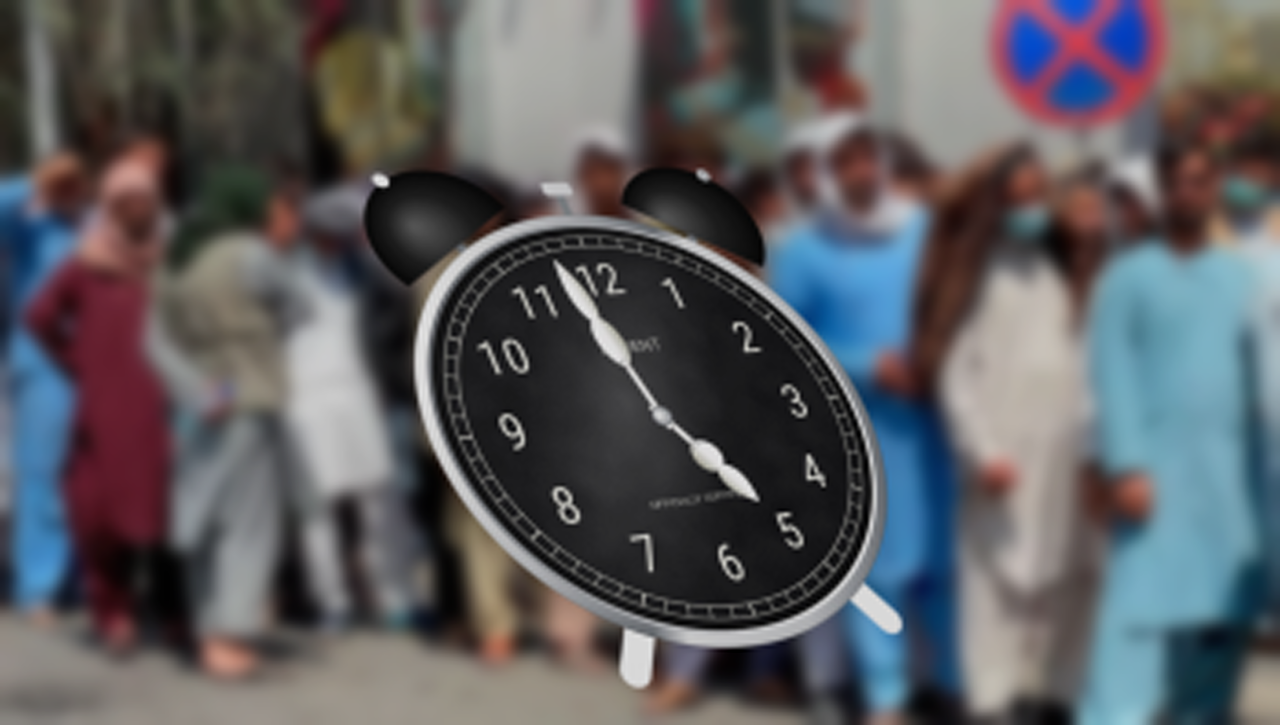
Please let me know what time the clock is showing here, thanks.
4:58
